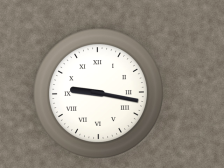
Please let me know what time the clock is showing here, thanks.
9:17
